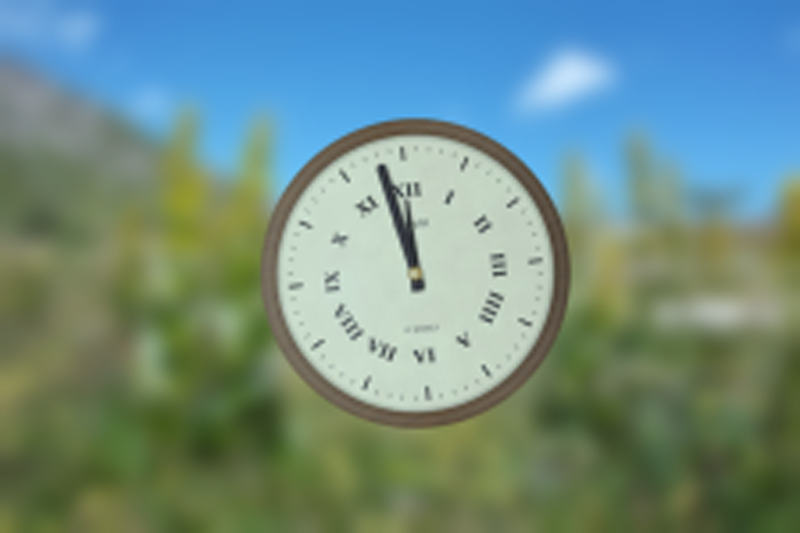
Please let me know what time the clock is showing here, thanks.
11:58
